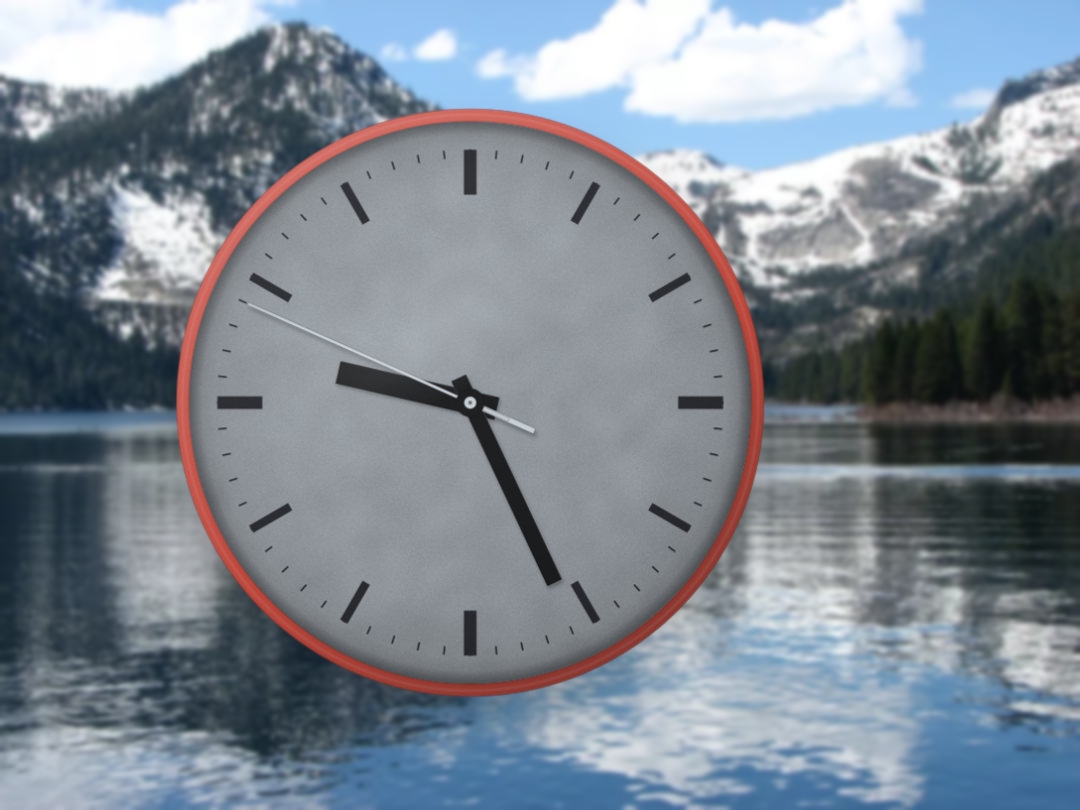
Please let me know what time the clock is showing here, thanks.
9:25:49
